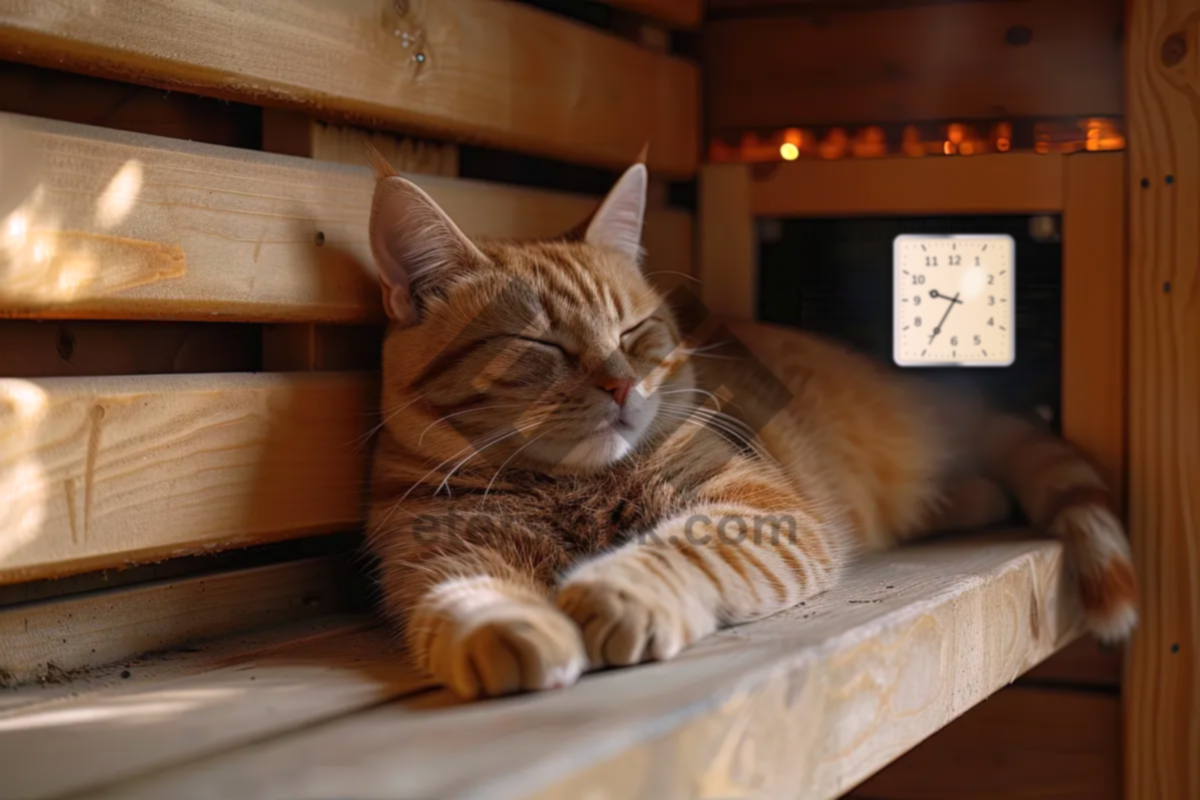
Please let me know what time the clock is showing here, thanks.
9:35
